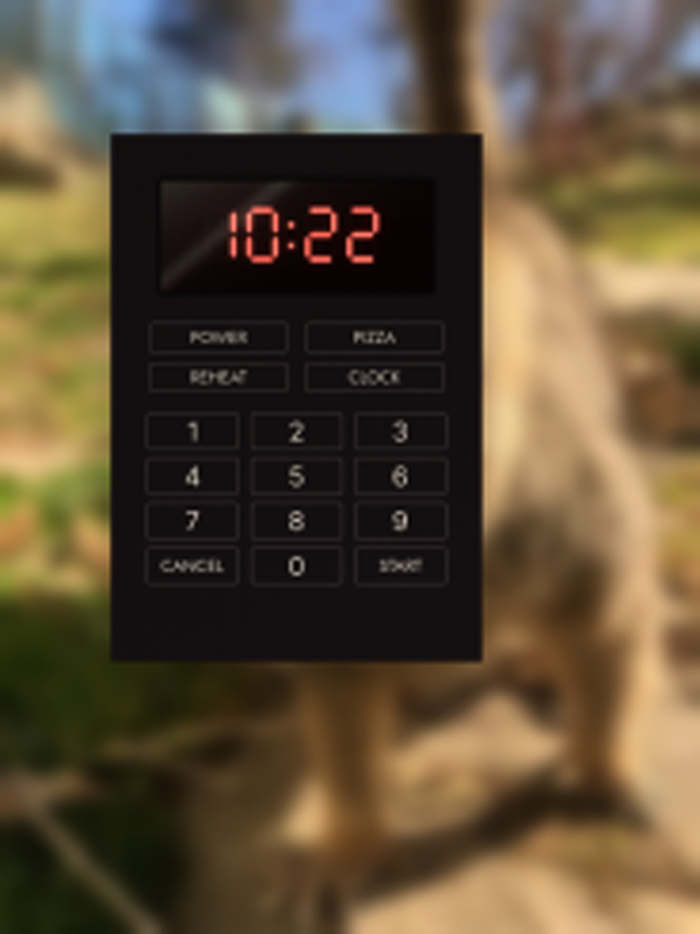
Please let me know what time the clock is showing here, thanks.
10:22
